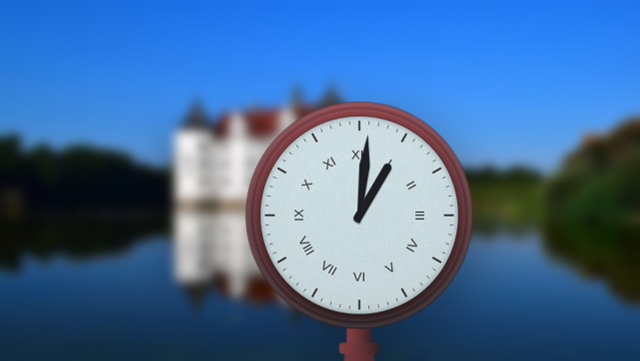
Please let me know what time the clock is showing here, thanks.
1:01
